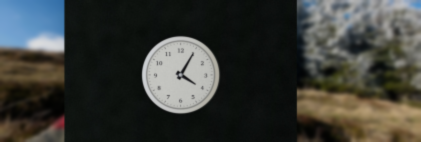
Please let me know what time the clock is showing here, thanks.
4:05
